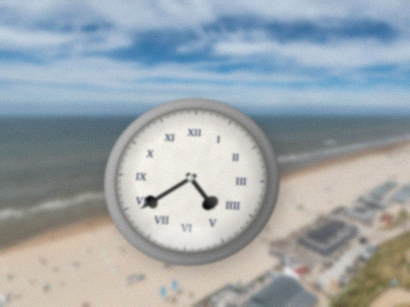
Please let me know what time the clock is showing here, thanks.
4:39
